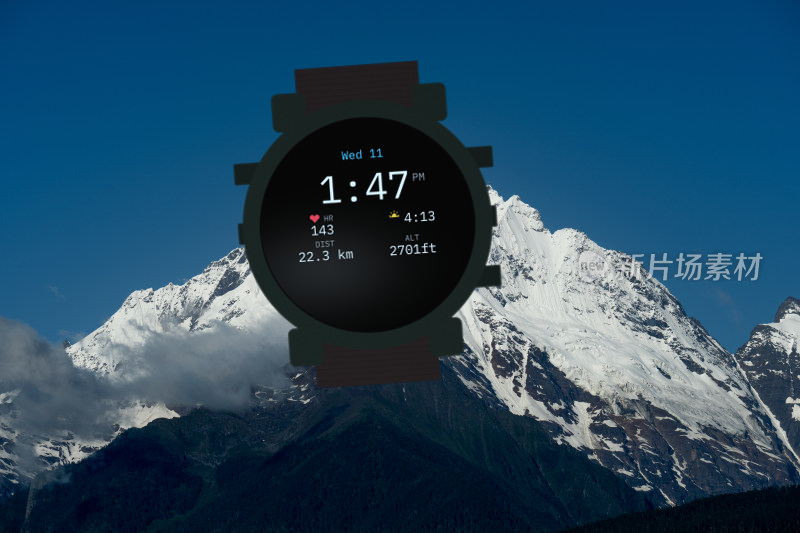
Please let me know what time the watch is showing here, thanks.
1:47
